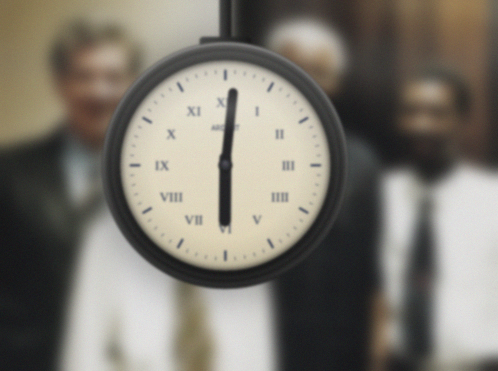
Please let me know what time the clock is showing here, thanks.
6:01
